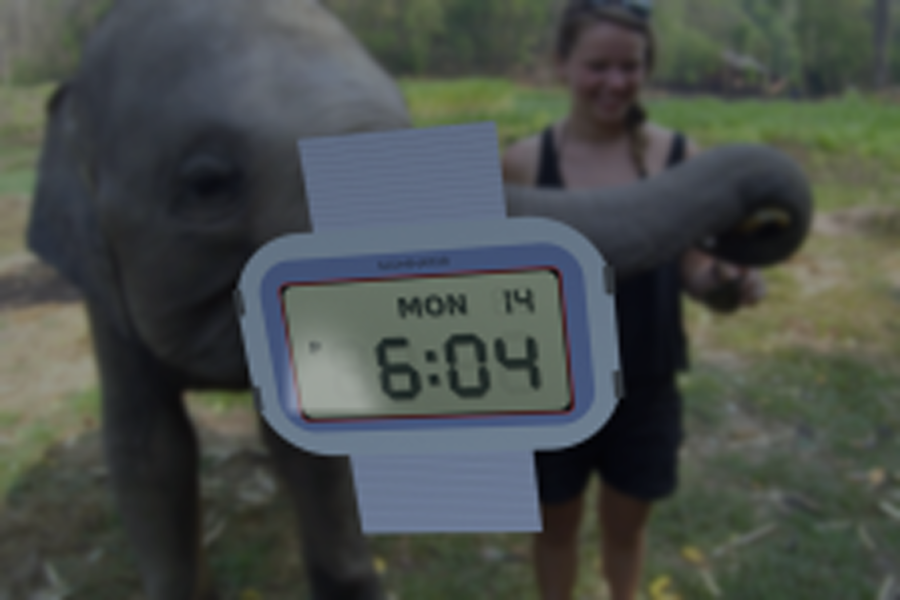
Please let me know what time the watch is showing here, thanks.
6:04
